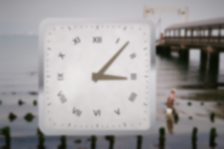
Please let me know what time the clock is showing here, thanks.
3:07
